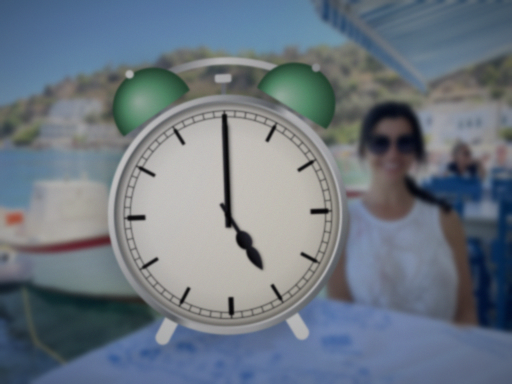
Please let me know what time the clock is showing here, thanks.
5:00
